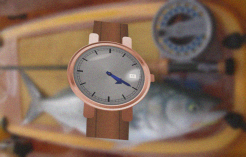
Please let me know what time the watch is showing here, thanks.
4:20
